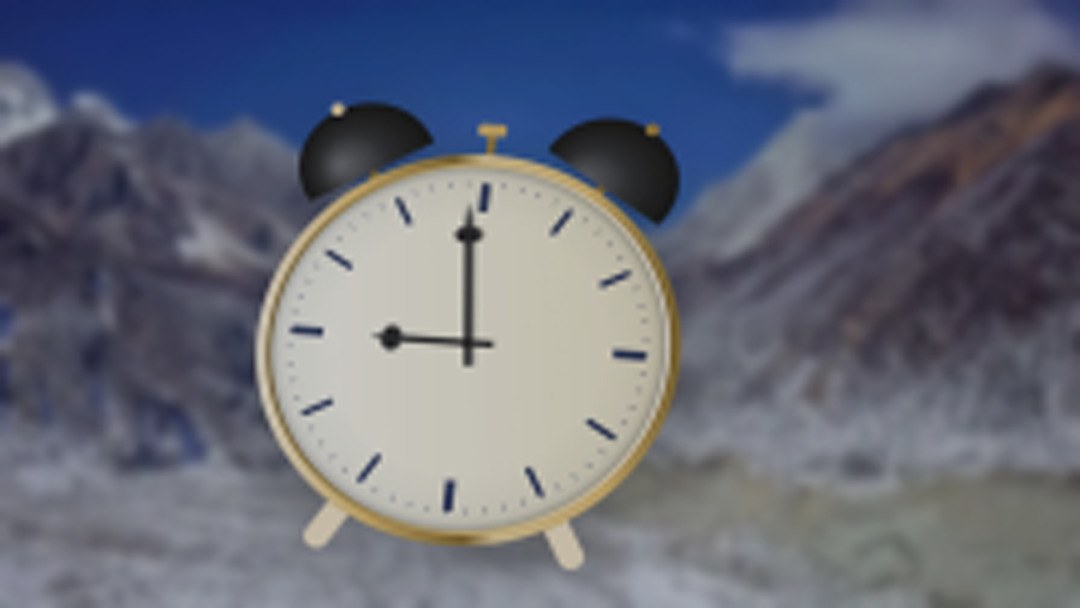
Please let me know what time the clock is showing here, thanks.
8:59
